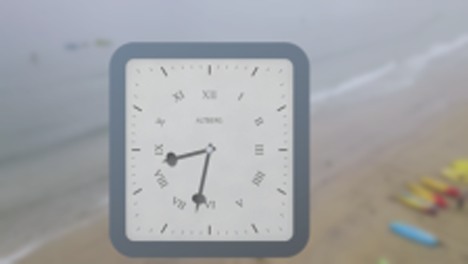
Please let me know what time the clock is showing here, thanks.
8:32
